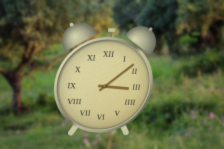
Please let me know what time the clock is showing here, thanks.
3:08
